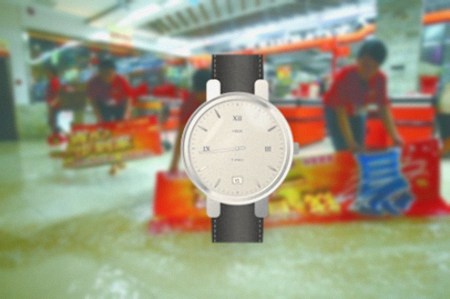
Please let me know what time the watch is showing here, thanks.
8:44
